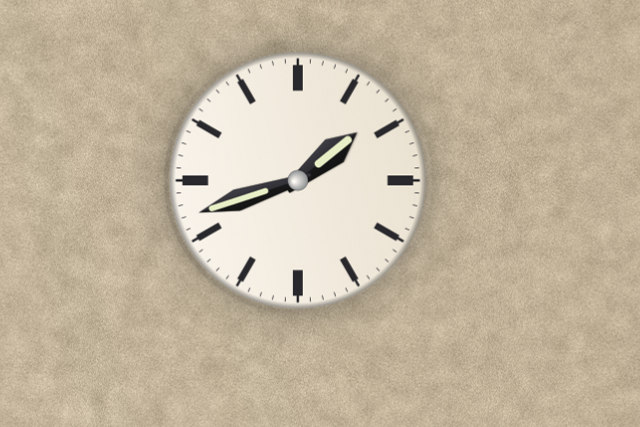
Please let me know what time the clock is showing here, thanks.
1:42
